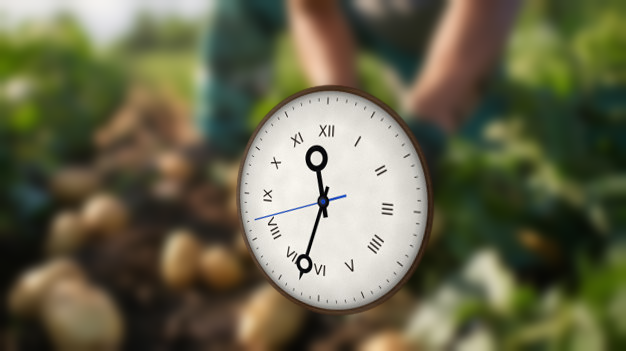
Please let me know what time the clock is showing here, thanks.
11:32:42
